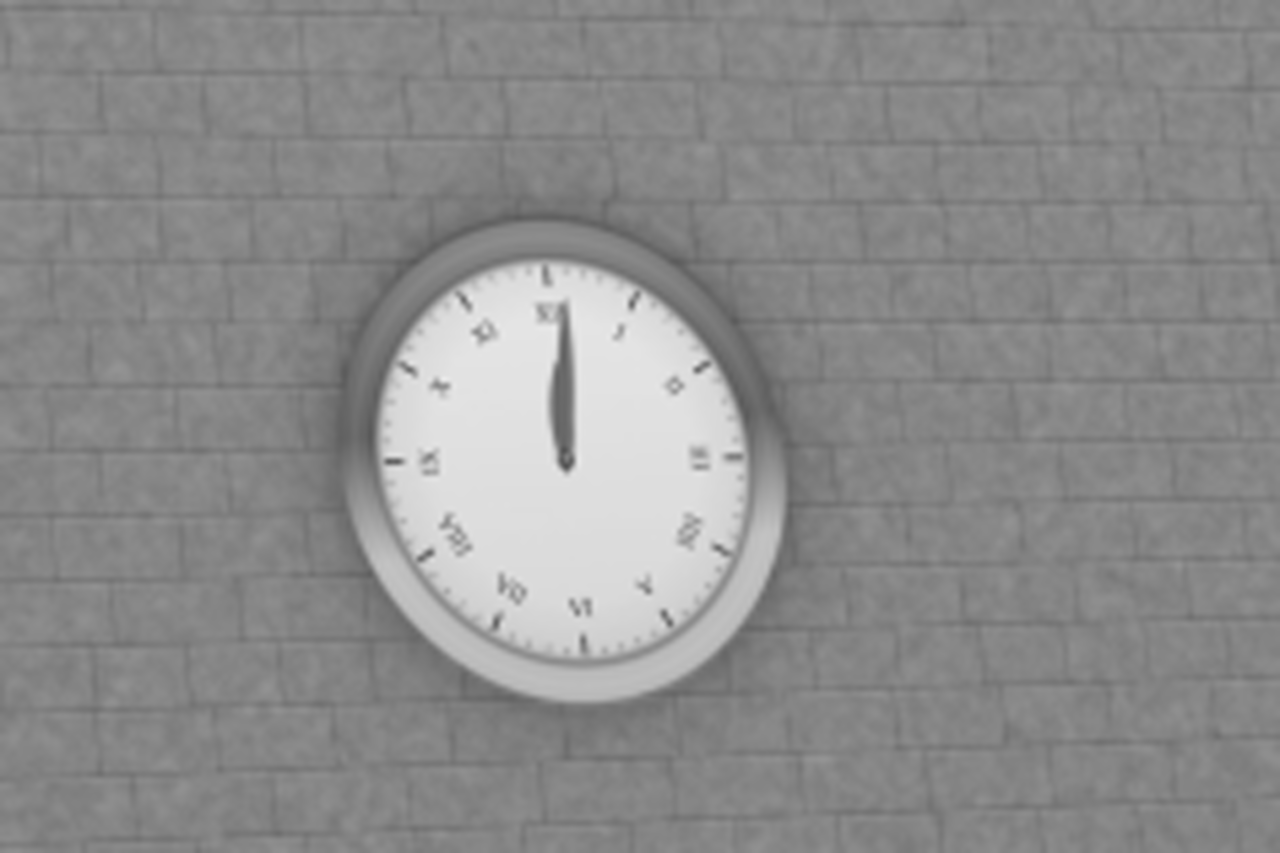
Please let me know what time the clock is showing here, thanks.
12:01
